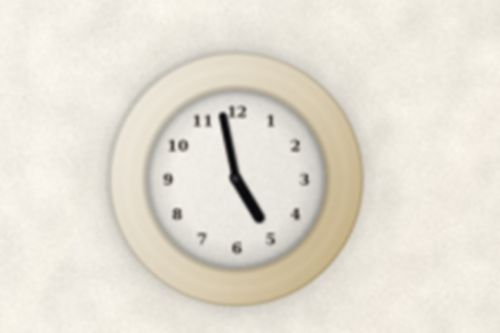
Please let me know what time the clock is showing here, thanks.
4:58
